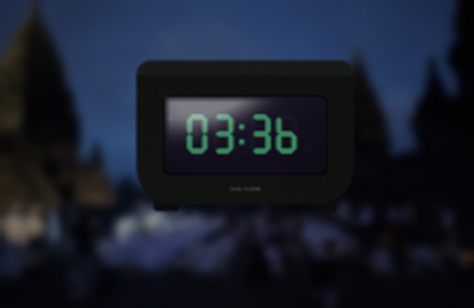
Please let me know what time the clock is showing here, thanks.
3:36
